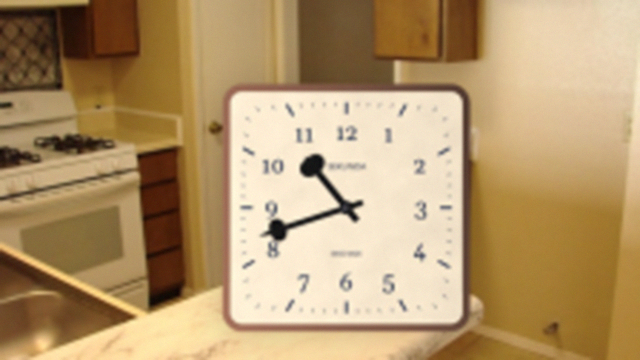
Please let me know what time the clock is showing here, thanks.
10:42
